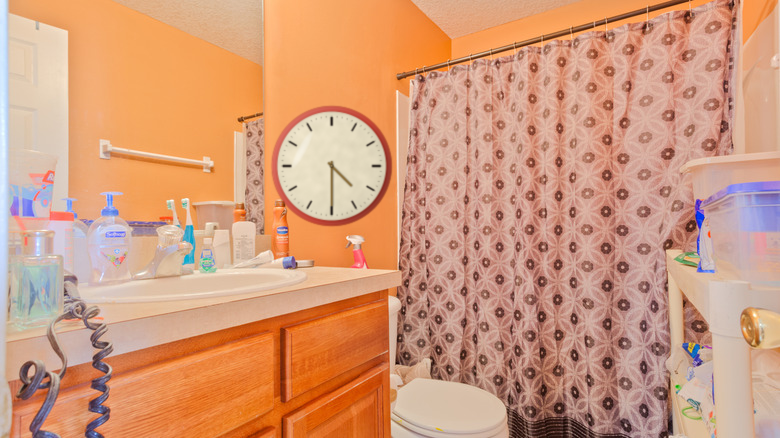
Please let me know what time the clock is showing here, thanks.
4:30
